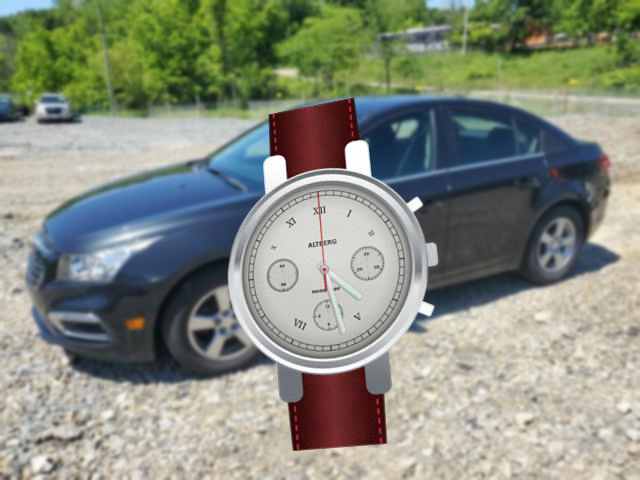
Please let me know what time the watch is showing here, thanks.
4:28
